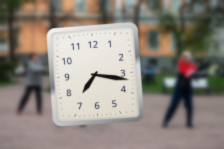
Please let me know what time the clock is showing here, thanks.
7:17
